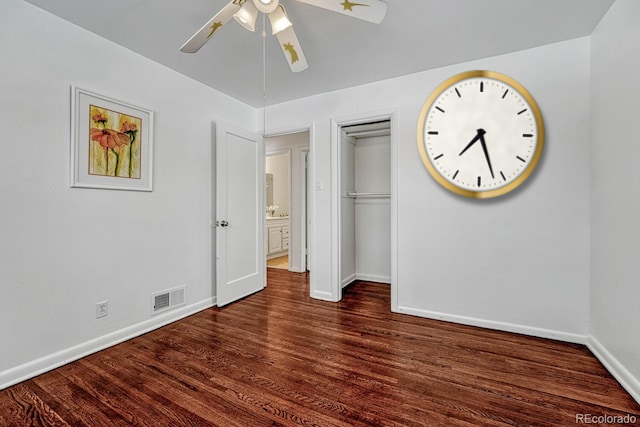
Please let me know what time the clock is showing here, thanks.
7:27
